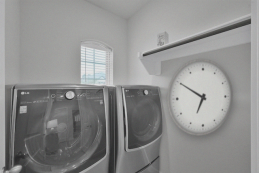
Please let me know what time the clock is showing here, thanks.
6:50
